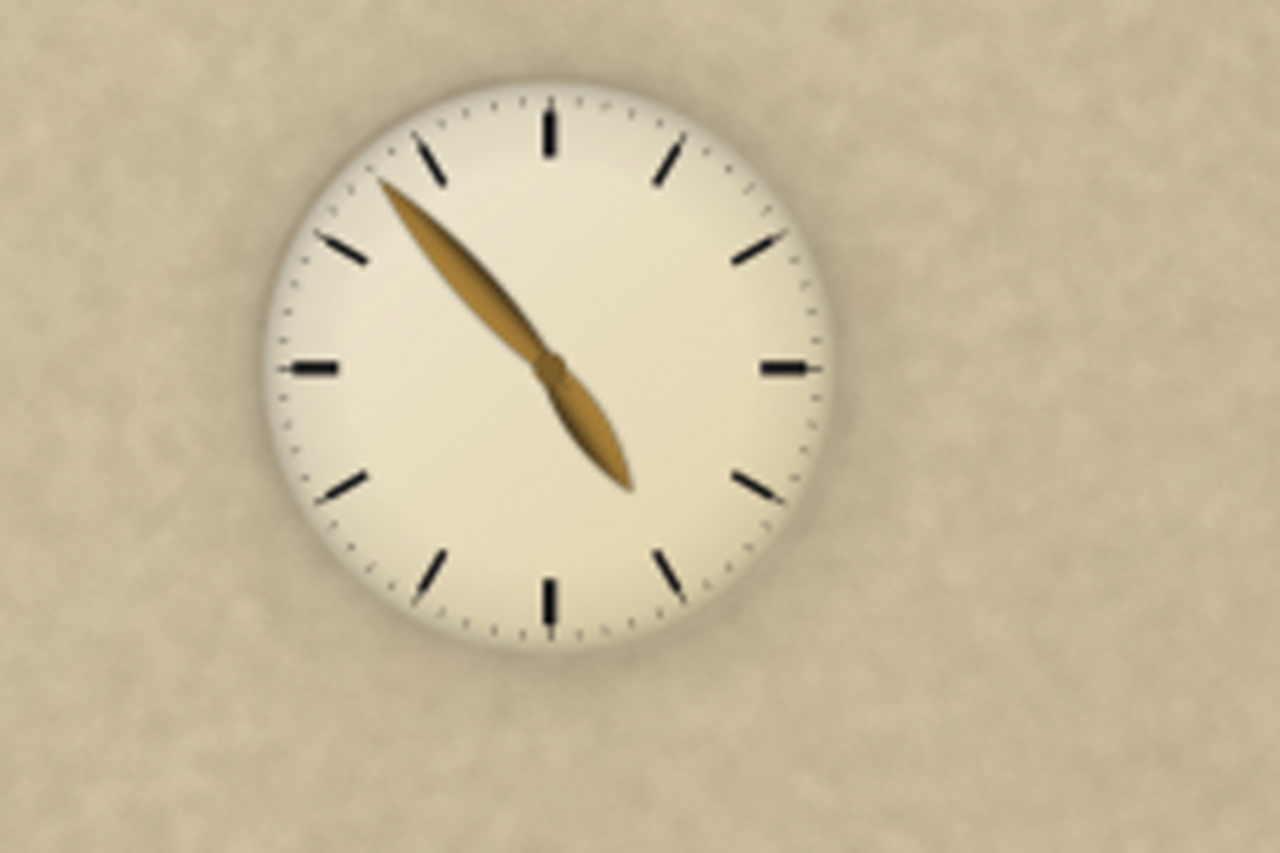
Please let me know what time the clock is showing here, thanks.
4:53
